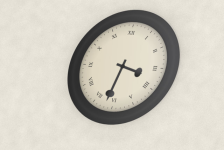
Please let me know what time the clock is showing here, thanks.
3:32
